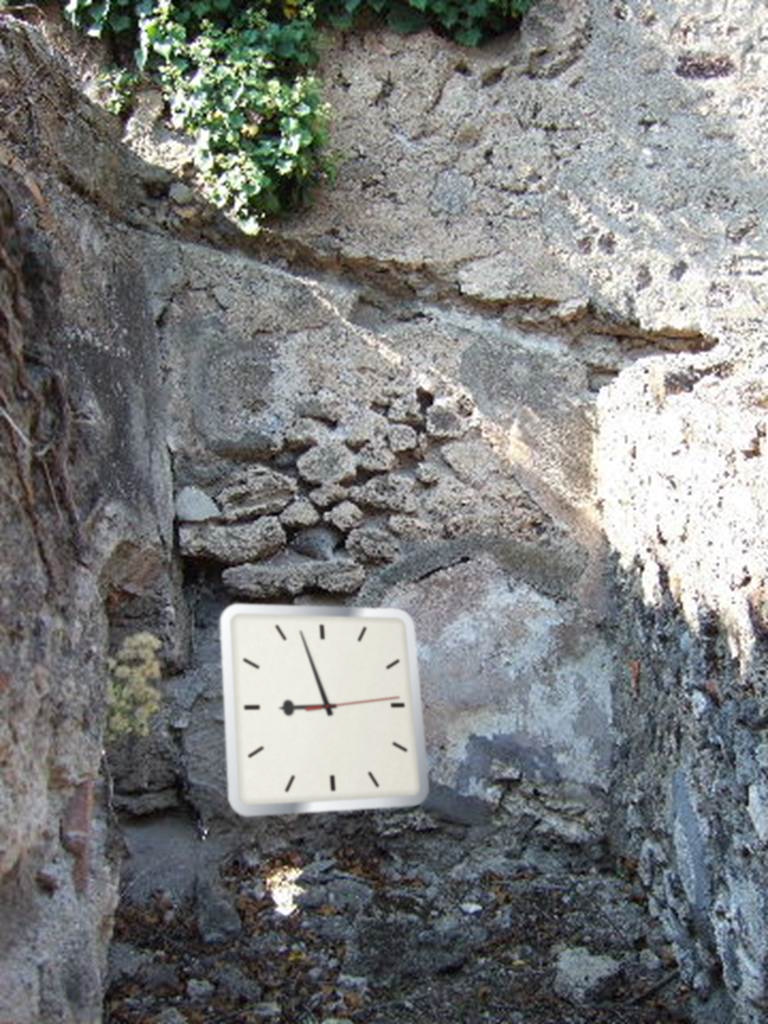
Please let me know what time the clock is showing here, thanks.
8:57:14
